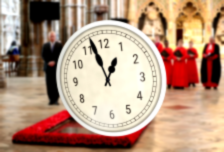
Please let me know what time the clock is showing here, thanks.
12:57
